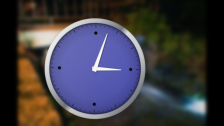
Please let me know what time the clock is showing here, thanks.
3:03
